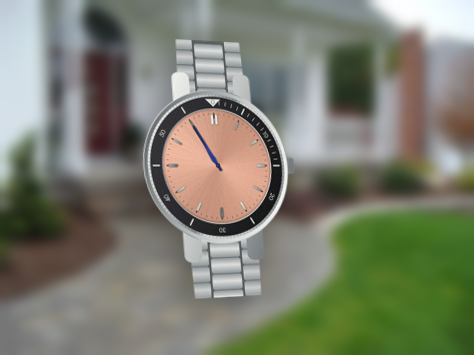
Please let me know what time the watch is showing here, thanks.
10:55
